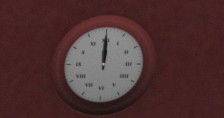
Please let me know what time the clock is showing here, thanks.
12:00
